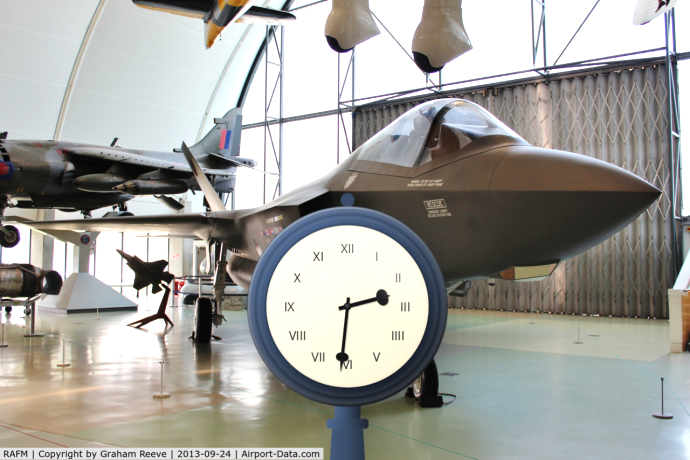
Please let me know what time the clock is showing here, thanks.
2:31
